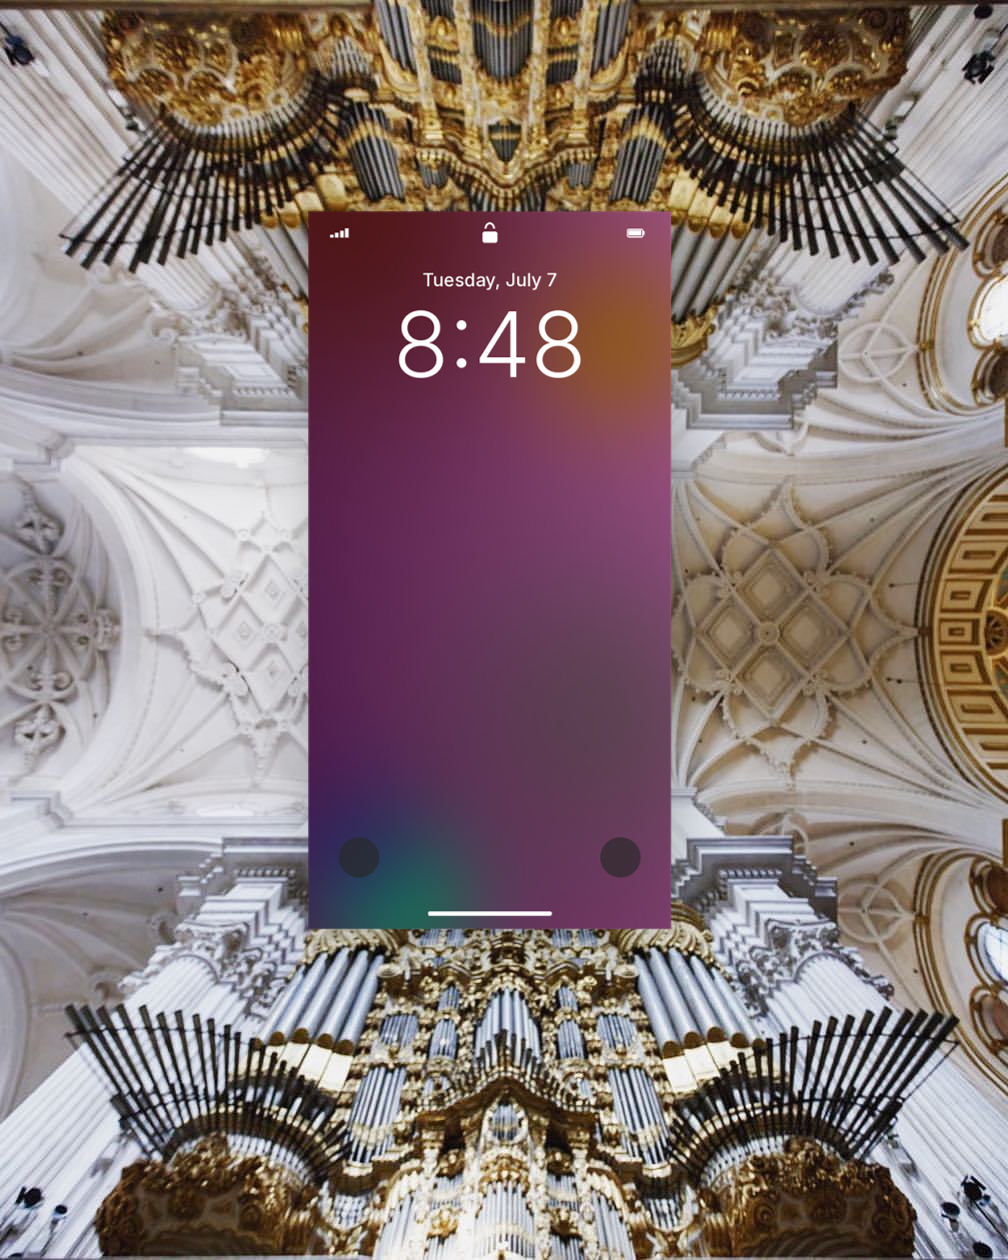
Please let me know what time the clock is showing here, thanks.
8:48
